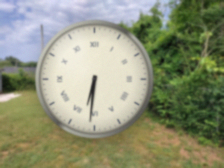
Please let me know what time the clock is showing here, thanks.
6:31
